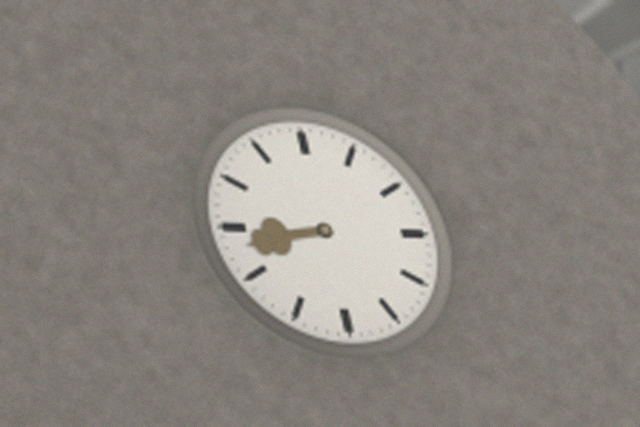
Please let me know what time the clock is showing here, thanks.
8:43
